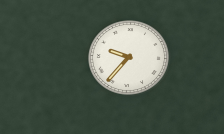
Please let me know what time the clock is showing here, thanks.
9:36
